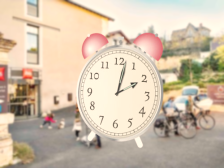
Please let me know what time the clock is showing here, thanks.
2:02
